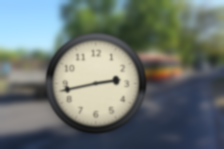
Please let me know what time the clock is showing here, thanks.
2:43
